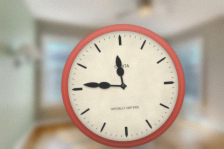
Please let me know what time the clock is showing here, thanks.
11:46
